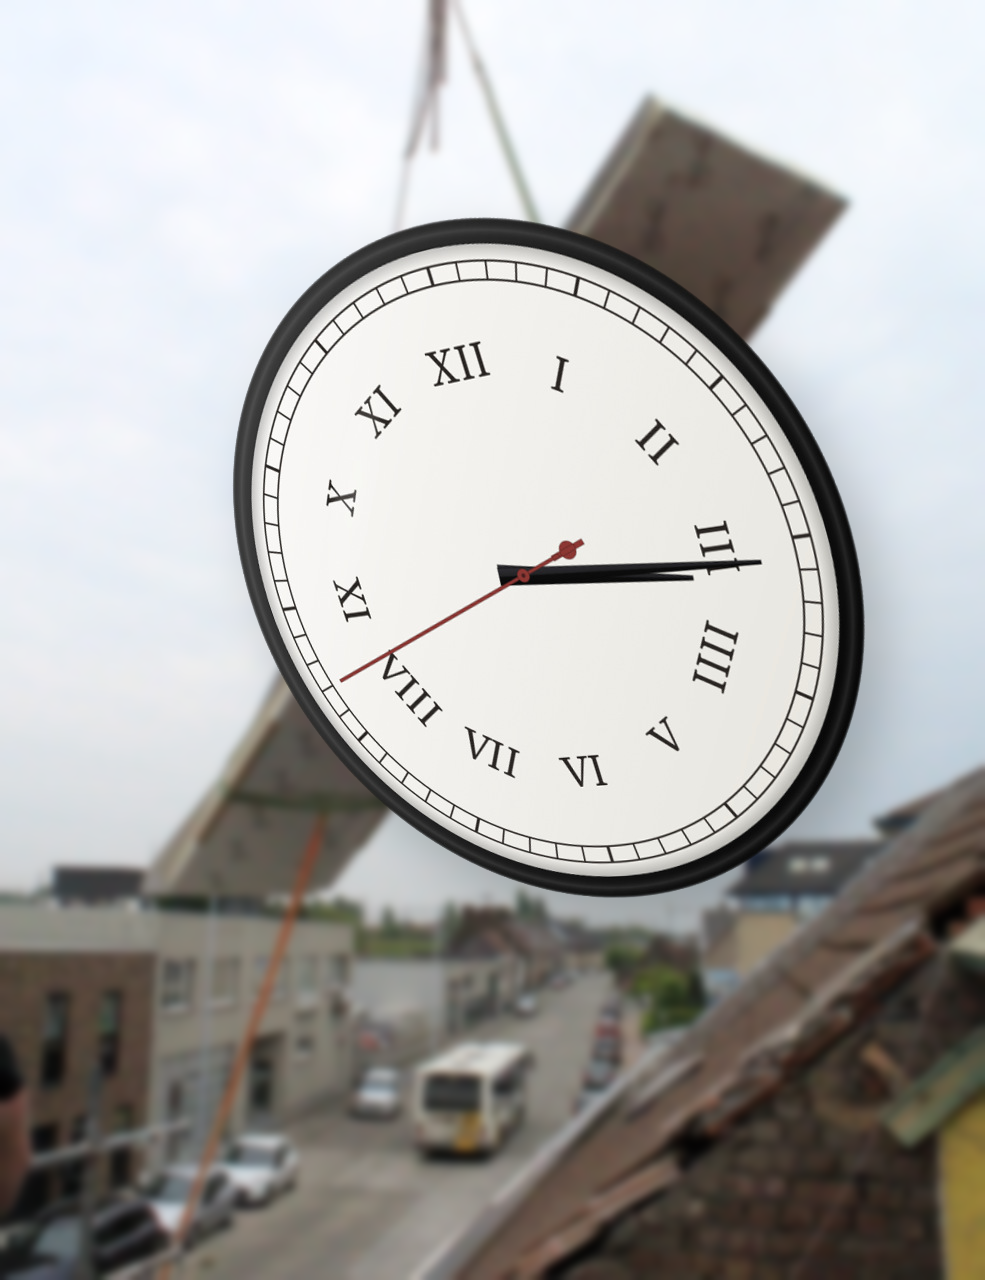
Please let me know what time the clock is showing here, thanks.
3:15:42
